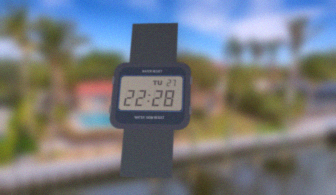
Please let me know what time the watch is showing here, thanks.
22:28
